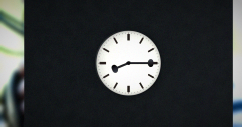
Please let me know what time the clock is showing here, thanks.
8:15
